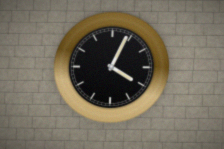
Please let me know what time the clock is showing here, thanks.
4:04
